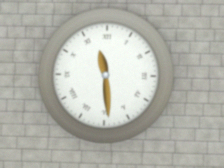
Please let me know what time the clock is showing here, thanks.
11:29
